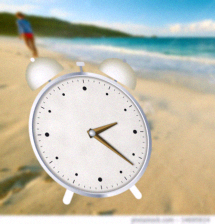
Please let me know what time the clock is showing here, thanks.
2:22
